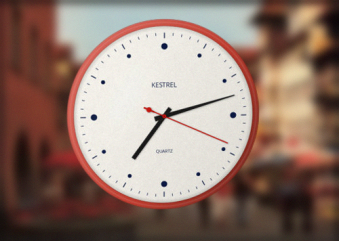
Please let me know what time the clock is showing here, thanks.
7:12:19
